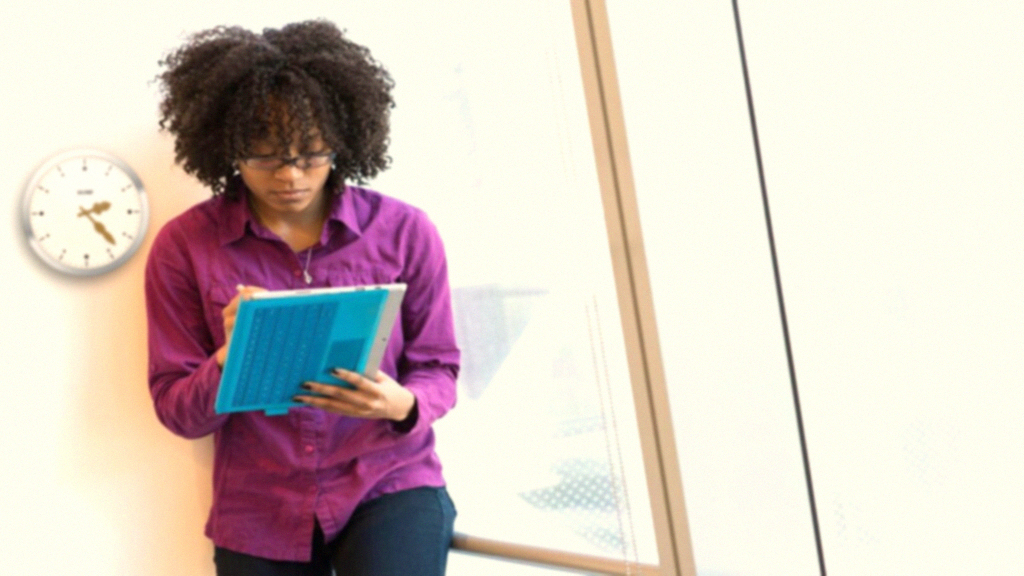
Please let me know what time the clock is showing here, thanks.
2:23
